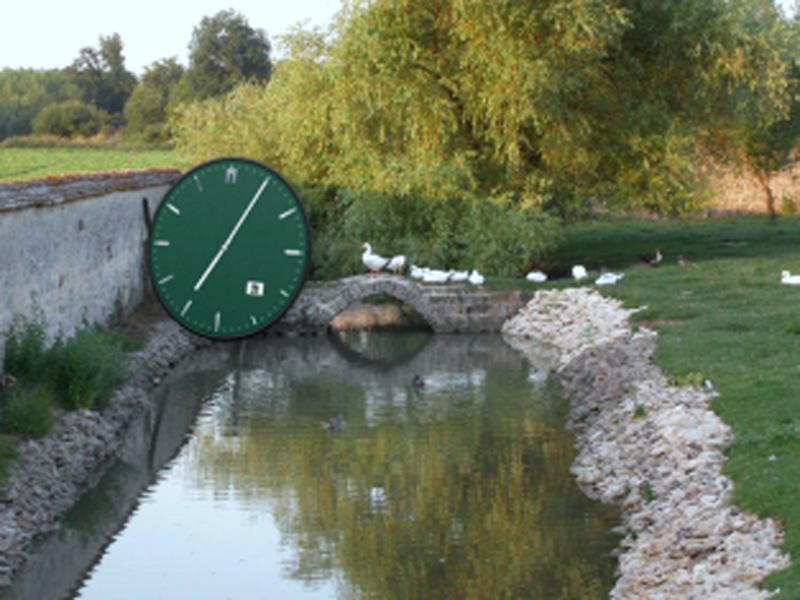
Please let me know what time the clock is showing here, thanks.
7:05
